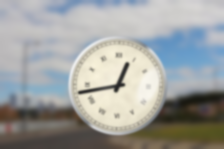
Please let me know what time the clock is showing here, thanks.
12:43
